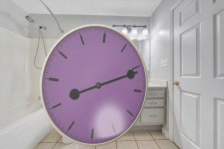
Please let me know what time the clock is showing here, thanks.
8:11
